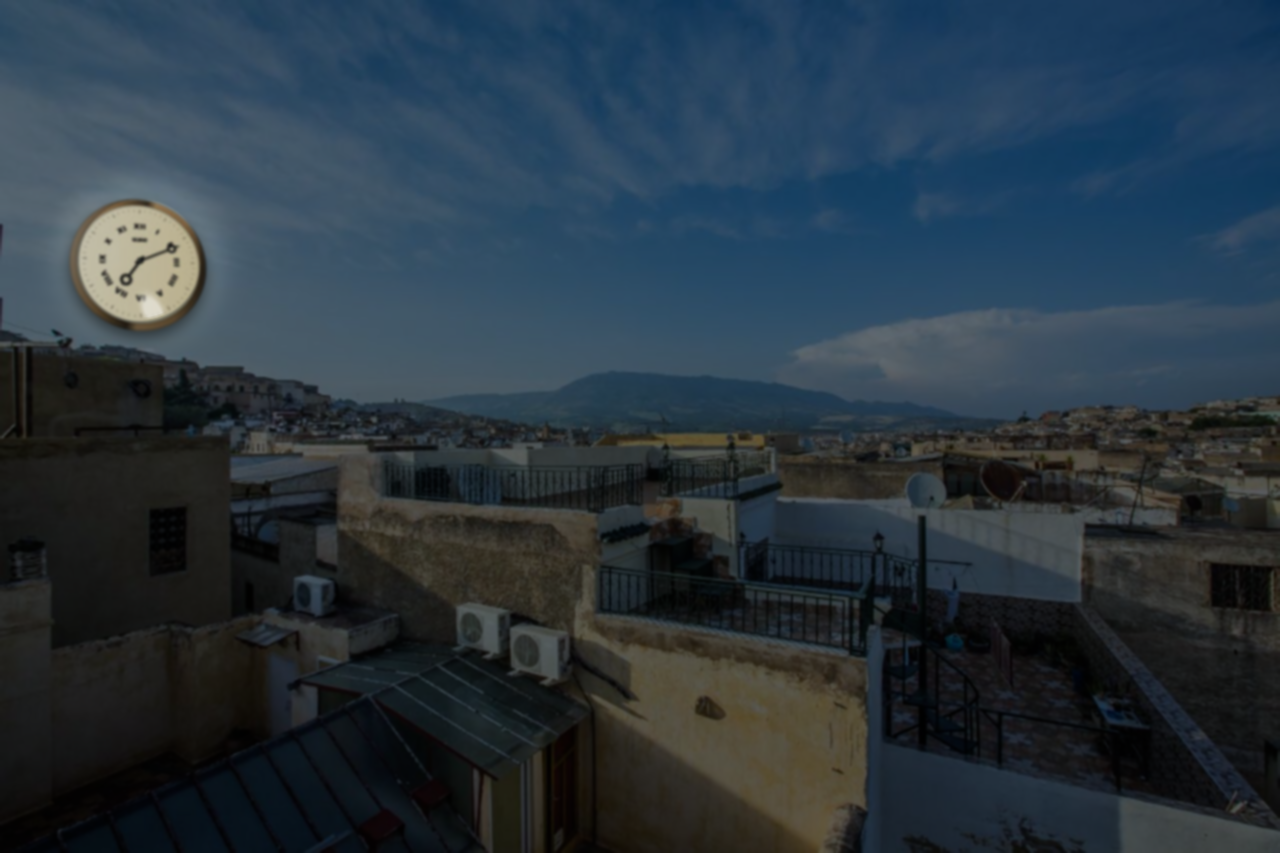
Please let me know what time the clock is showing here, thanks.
7:11
